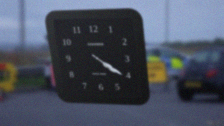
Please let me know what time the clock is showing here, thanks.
4:21
